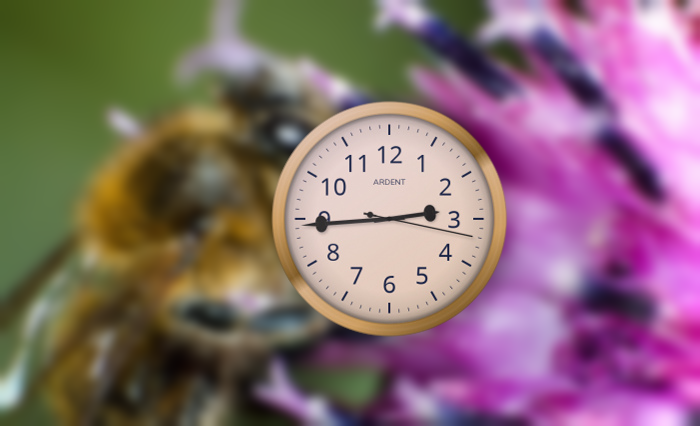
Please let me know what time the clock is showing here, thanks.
2:44:17
